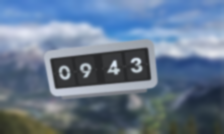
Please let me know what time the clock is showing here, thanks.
9:43
